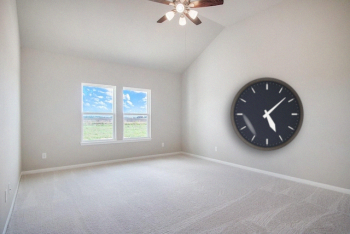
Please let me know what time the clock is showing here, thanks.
5:08
